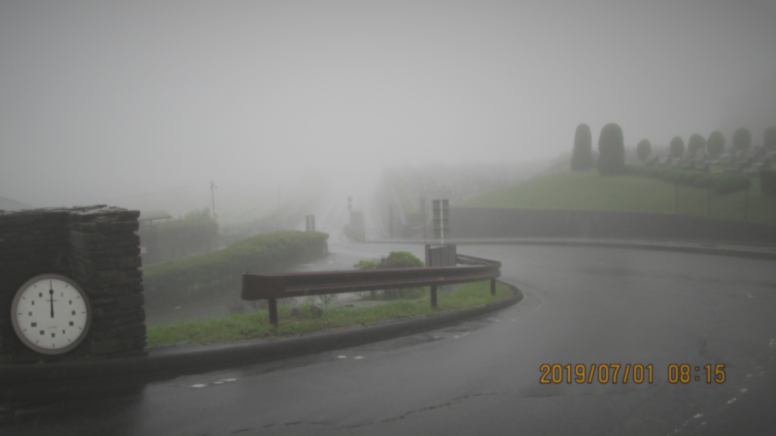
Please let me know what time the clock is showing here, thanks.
12:00
